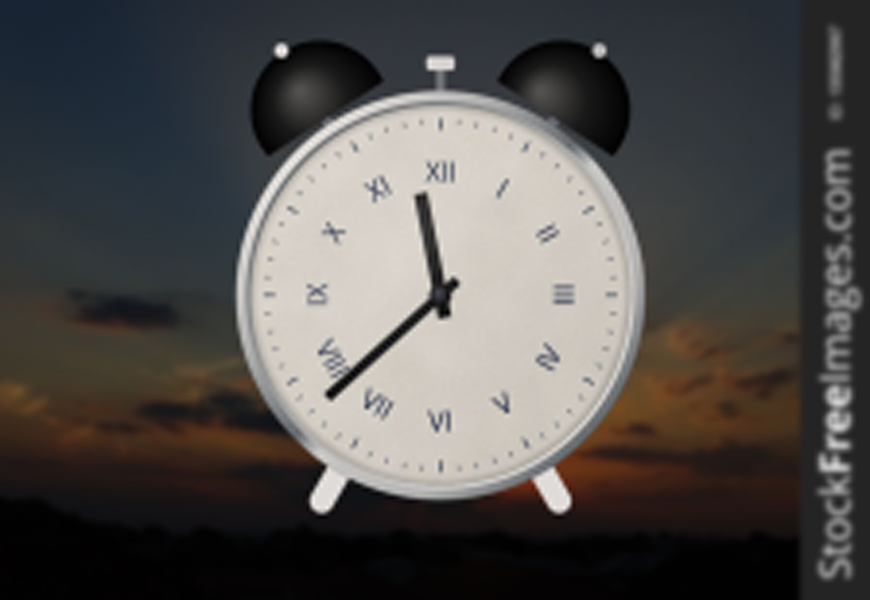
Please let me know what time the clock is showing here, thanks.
11:38
